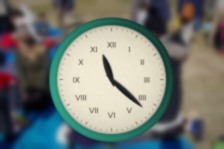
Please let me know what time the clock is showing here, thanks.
11:22
